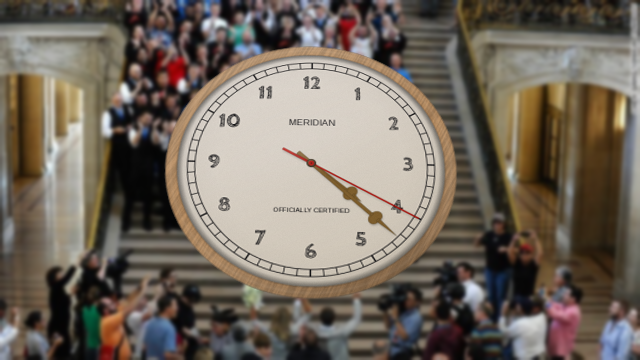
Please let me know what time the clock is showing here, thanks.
4:22:20
